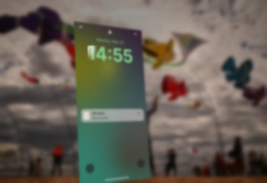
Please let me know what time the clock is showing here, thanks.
14:55
